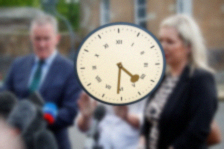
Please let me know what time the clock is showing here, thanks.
4:31
